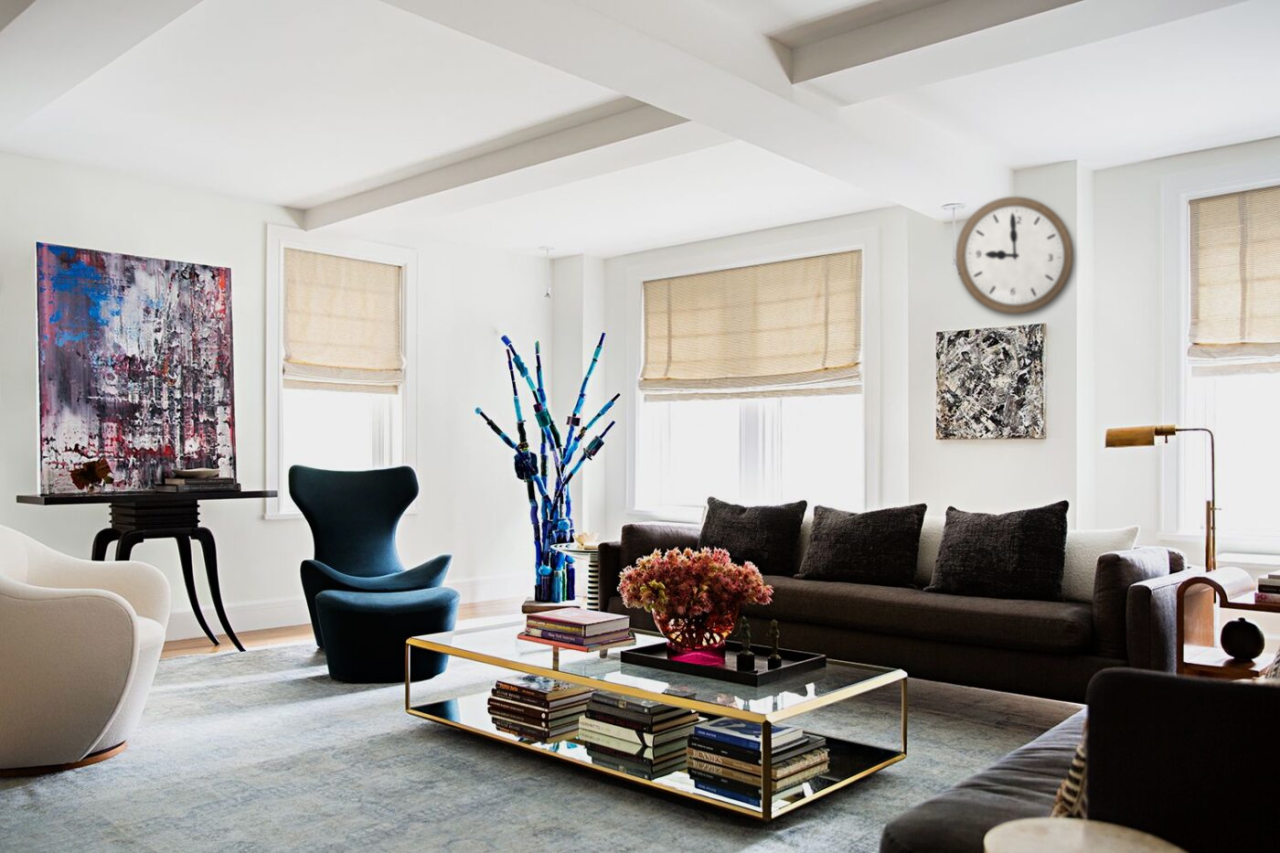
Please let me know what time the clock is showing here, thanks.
8:59
